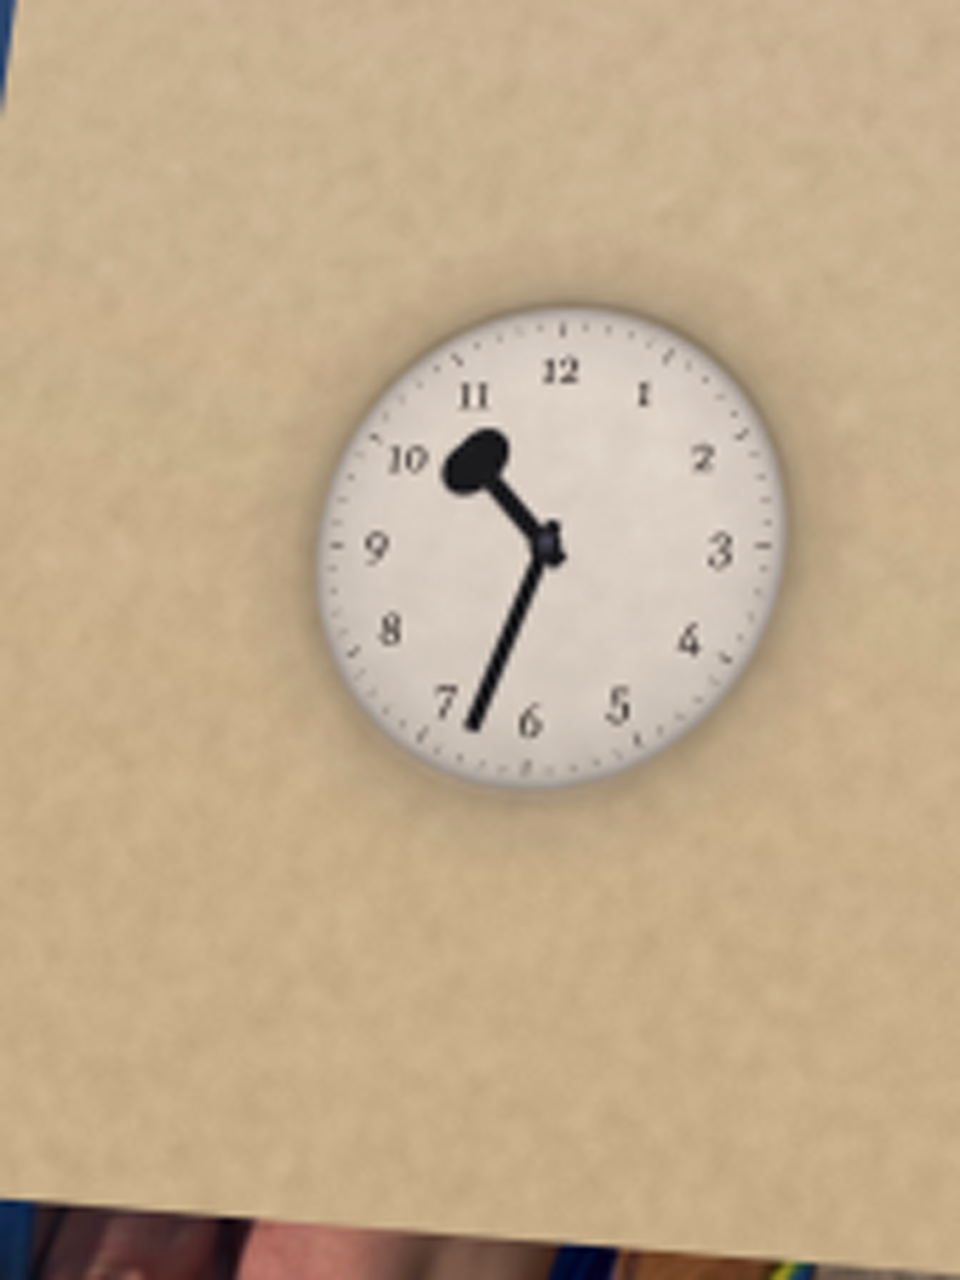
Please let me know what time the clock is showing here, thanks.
10:33
